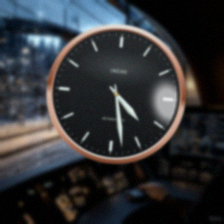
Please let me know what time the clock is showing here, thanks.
4:28
